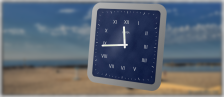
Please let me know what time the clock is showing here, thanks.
11:44
